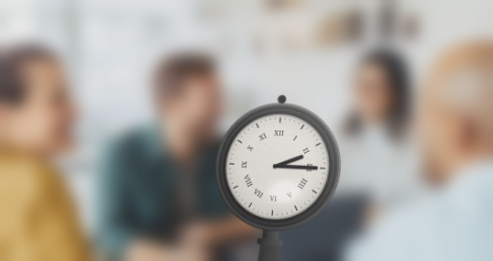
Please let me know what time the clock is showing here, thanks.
2:15
